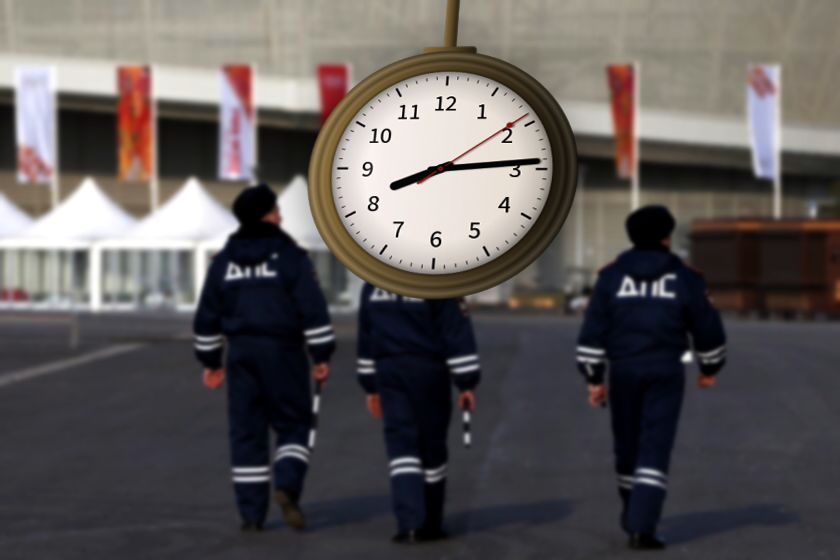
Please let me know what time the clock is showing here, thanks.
8:14:09
